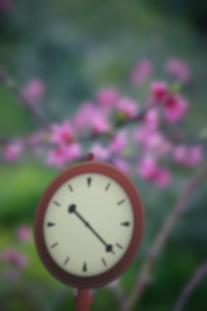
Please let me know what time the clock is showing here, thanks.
10:22
